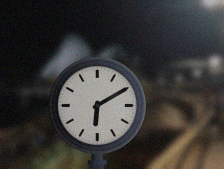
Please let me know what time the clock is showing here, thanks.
6:10
